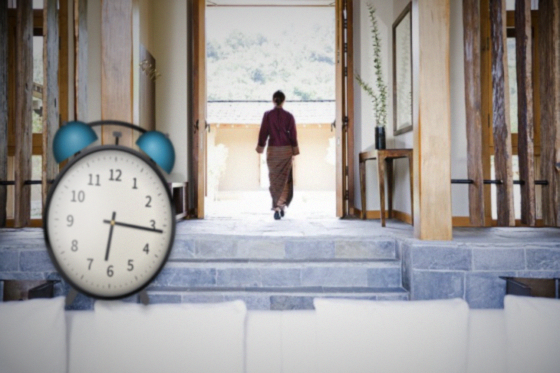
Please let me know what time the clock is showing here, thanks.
6:16
